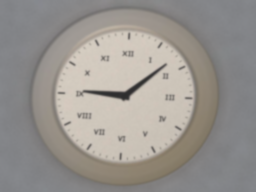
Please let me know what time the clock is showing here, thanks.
9:08
